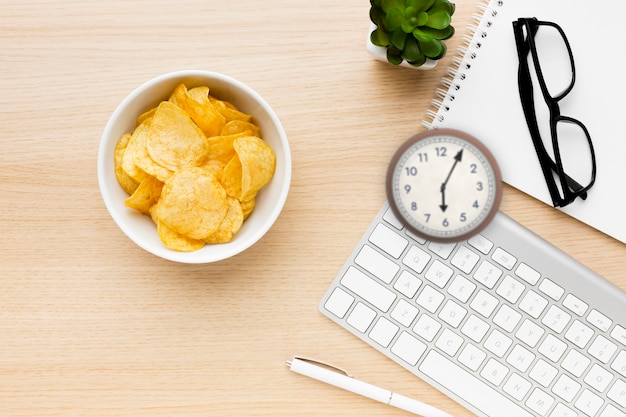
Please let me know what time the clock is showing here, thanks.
6:05
